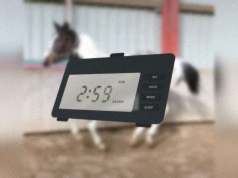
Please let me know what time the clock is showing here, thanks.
2:59
